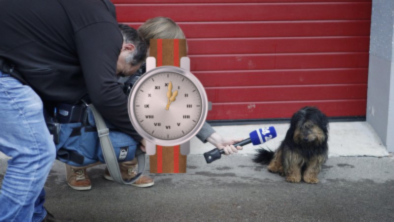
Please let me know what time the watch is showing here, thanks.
1:01
